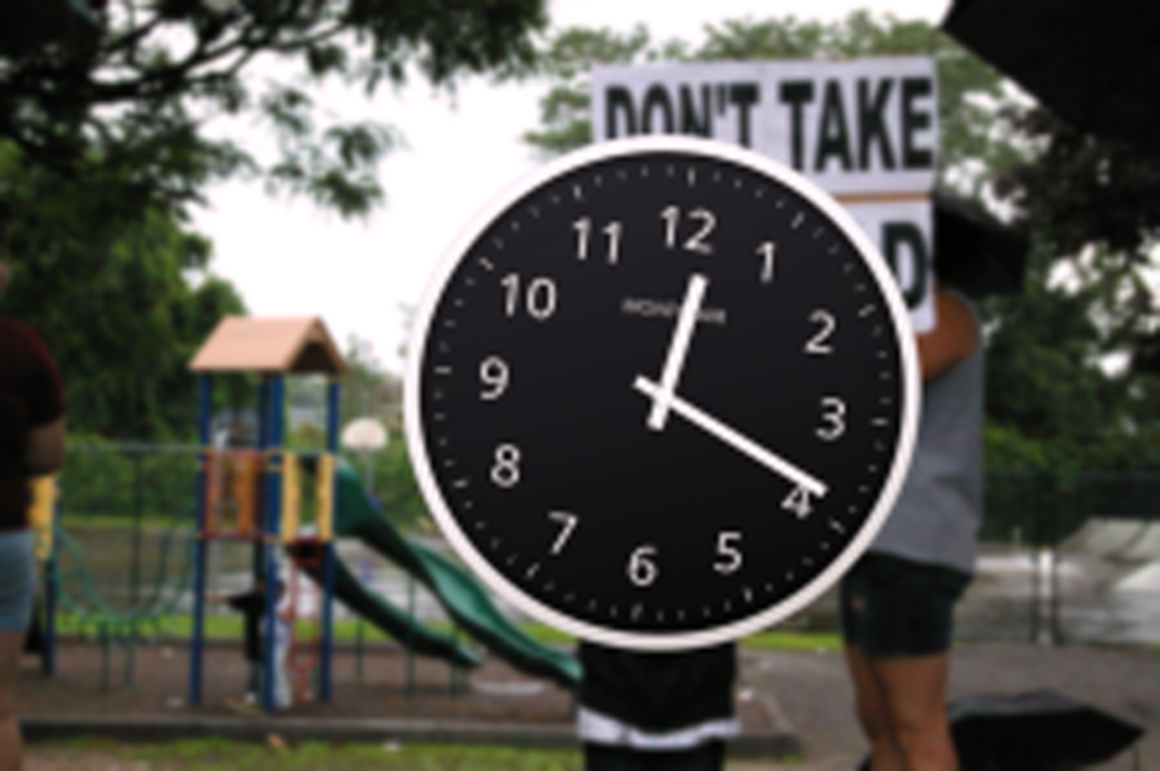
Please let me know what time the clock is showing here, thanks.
12:19
